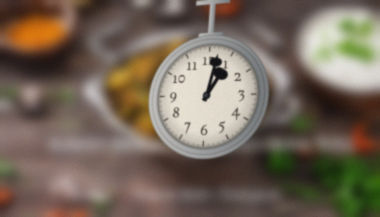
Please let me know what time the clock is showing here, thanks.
1:02
